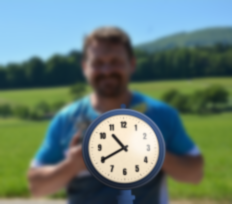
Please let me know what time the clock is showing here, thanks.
10:40
